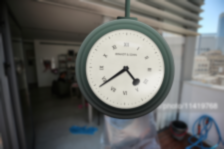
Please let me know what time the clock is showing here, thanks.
4:39
